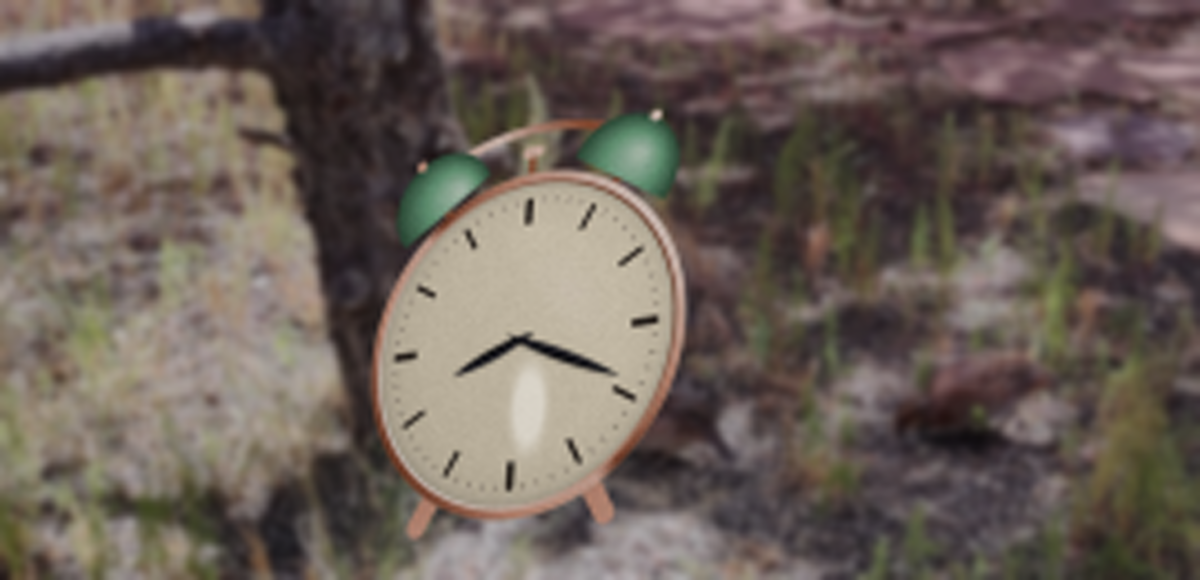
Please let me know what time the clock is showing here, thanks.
8:19
